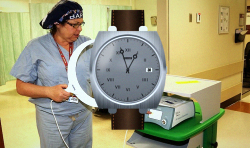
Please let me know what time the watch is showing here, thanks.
12:57
